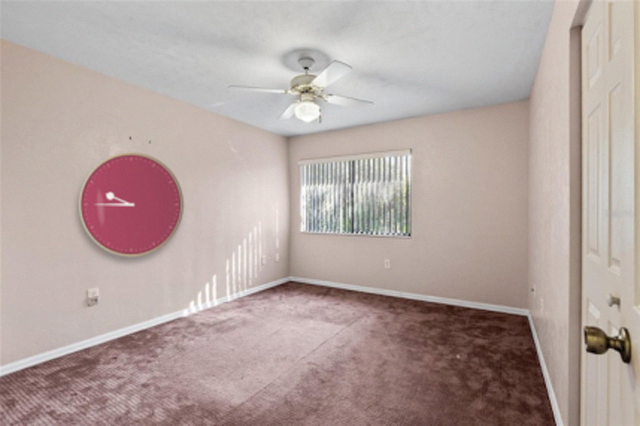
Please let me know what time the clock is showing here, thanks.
9:45
